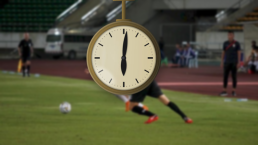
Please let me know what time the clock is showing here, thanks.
6:01
